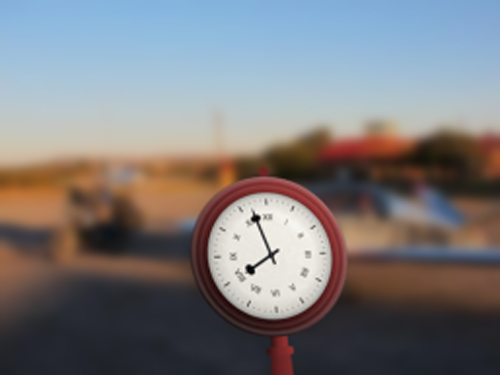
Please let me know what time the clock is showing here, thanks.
7:57
